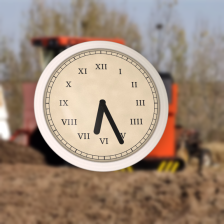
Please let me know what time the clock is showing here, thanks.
6:26
